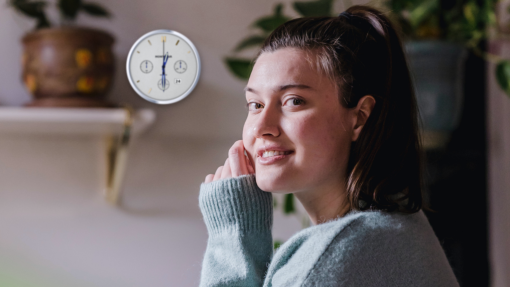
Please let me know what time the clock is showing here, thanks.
12:30
